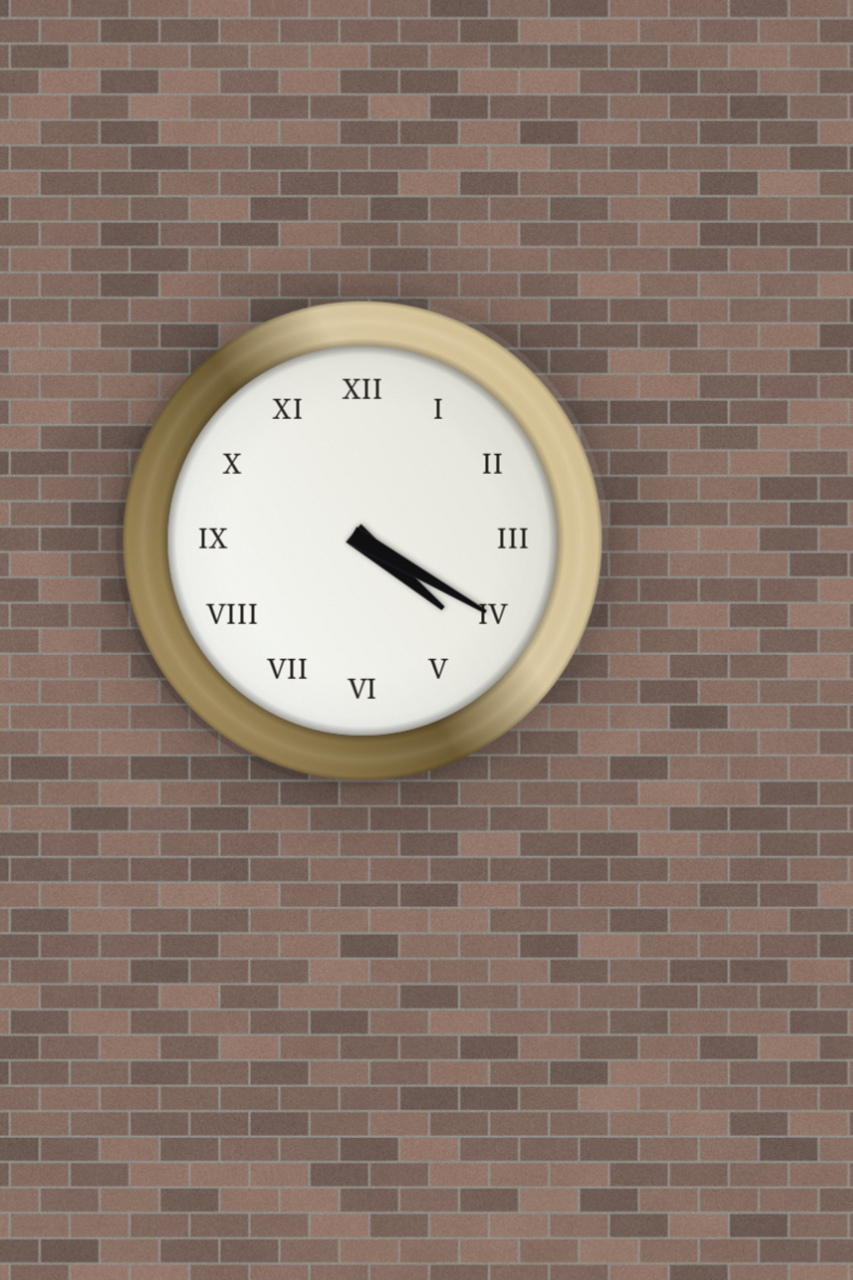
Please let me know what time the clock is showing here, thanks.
4:20
